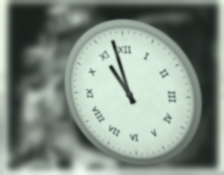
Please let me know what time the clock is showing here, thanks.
10:58
